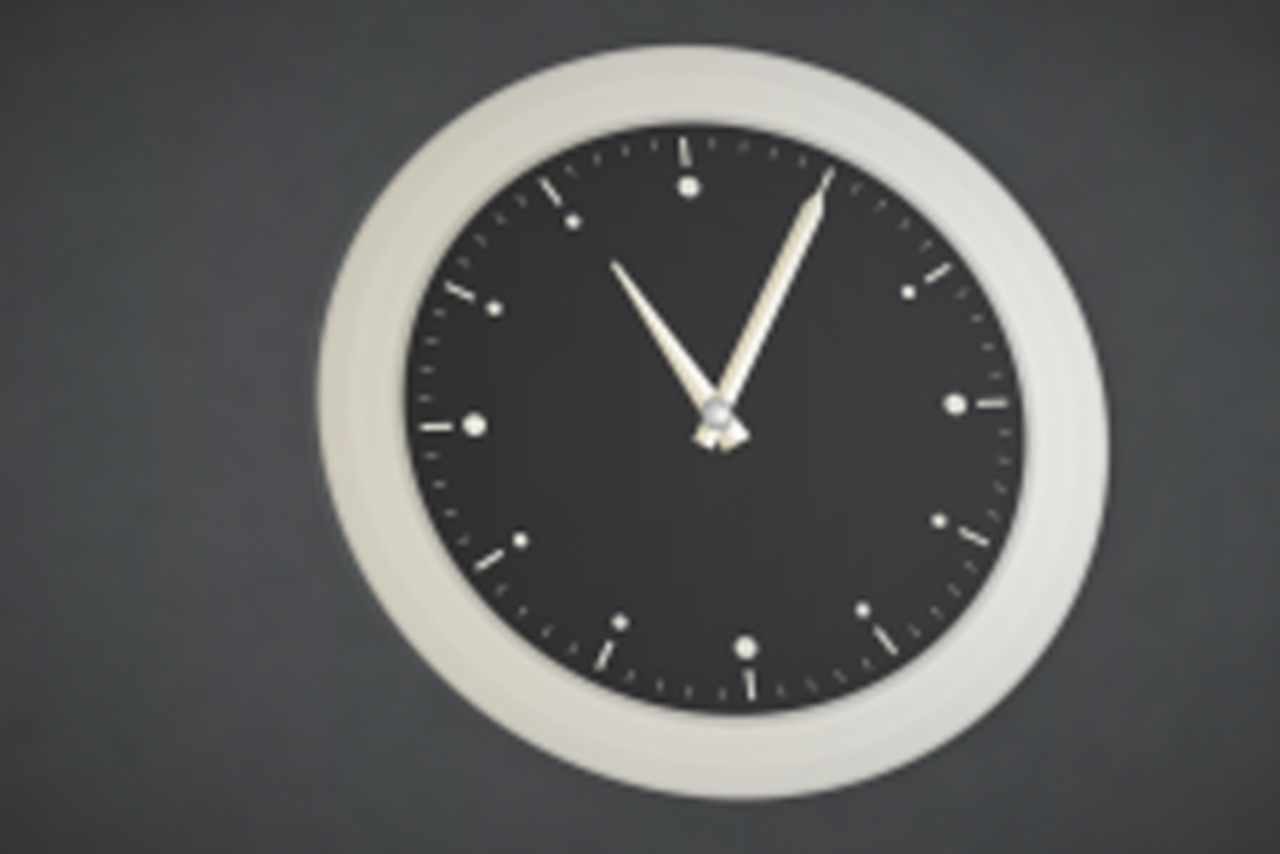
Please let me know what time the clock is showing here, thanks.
11:05
